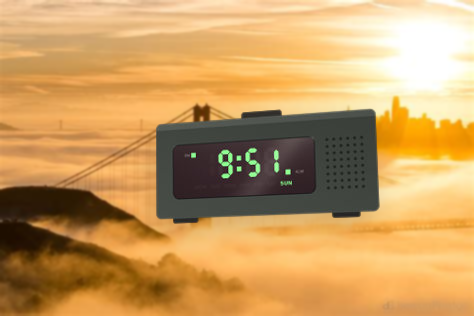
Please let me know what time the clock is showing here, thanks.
9:51
